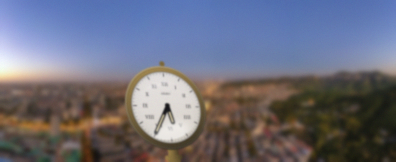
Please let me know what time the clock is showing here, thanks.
5:35
